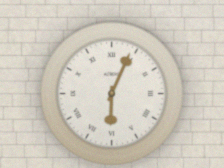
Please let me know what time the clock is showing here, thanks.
6:04
